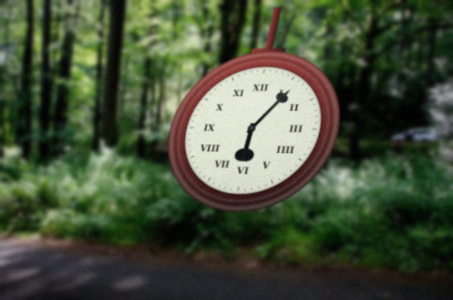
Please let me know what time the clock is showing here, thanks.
6:06
